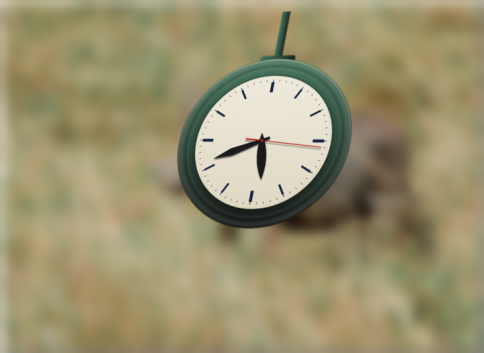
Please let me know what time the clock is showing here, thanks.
5:41:16
